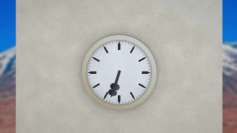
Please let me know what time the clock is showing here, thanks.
6:33
